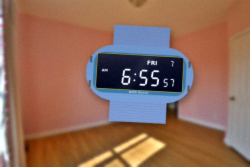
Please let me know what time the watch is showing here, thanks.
6:55
